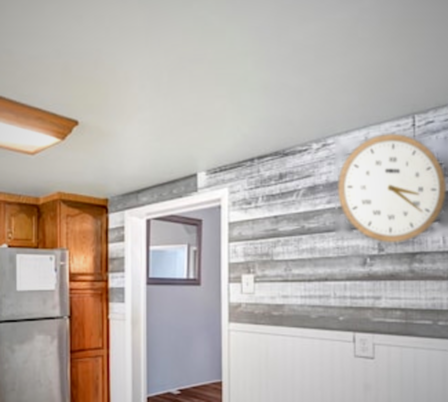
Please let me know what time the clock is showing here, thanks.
3:21
